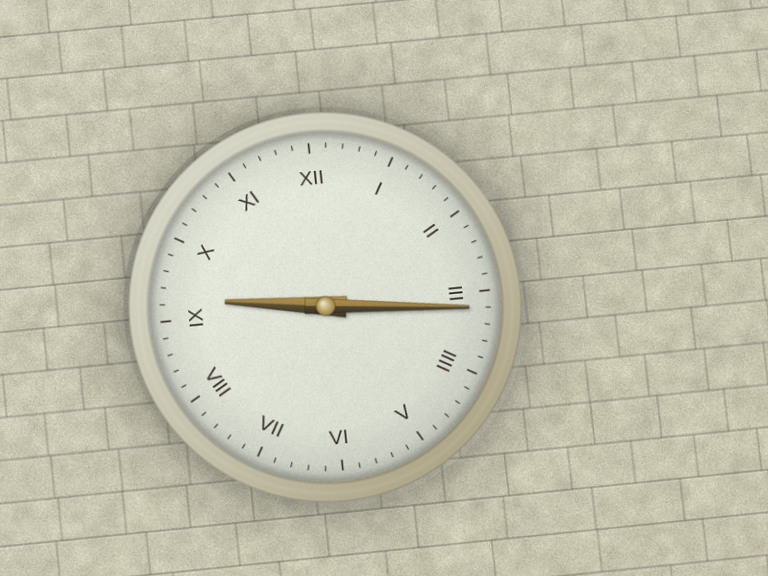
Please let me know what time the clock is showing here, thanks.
9:16
